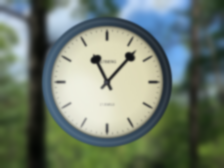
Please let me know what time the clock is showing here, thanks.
11:07
